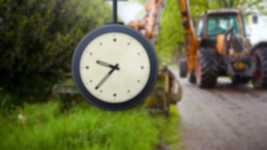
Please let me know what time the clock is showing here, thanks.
9:37
